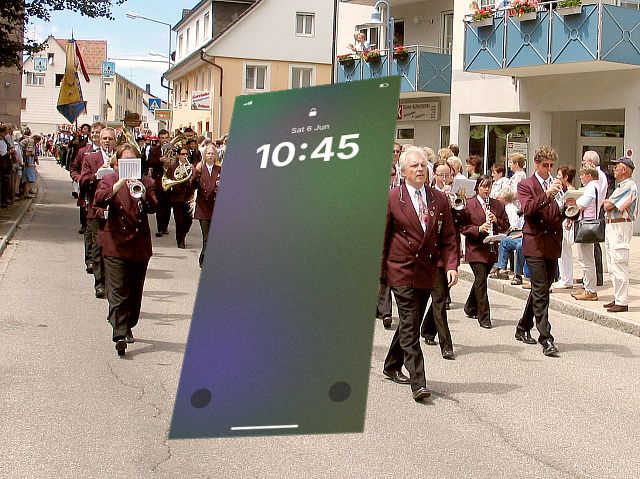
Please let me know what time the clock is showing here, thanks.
10:45
